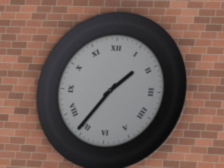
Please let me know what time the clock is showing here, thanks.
1:36
